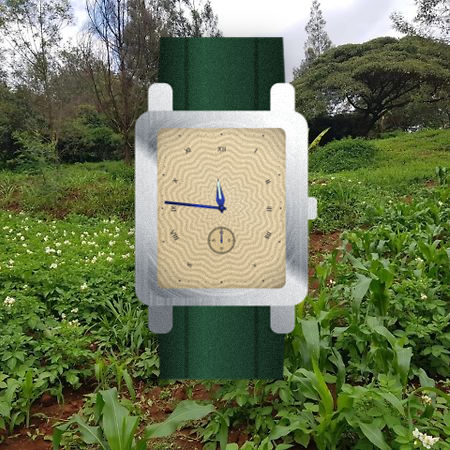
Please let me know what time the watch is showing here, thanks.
11:46
